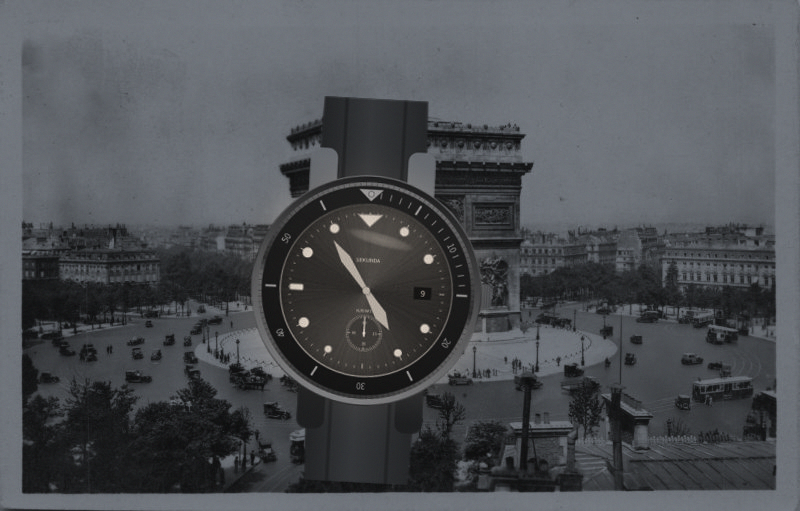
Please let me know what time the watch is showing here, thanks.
4:54
